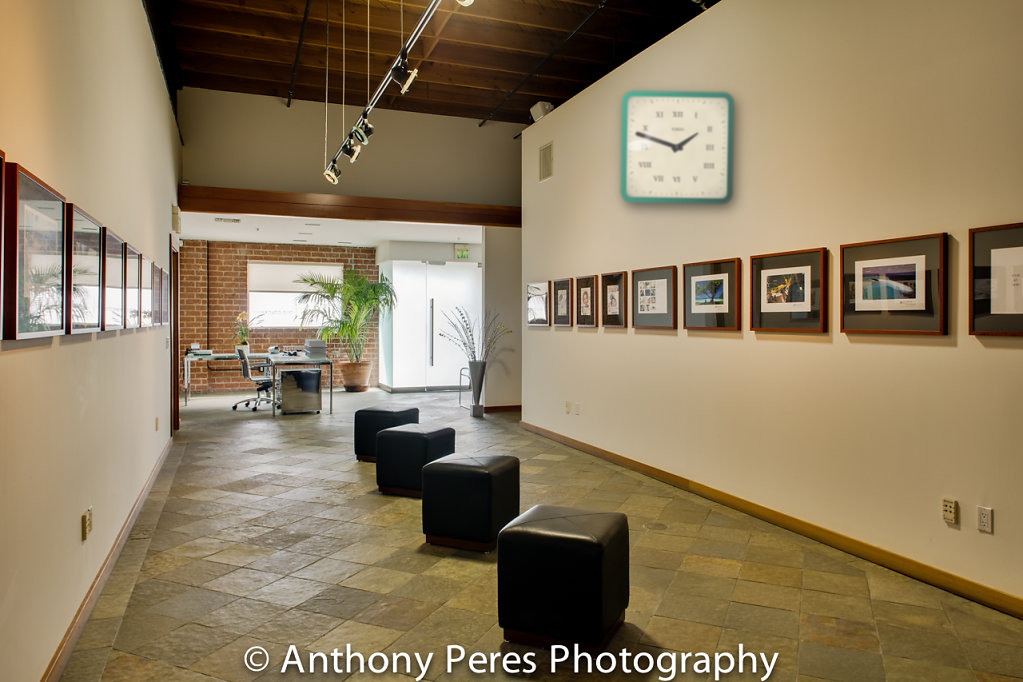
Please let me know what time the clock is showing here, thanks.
1:48
